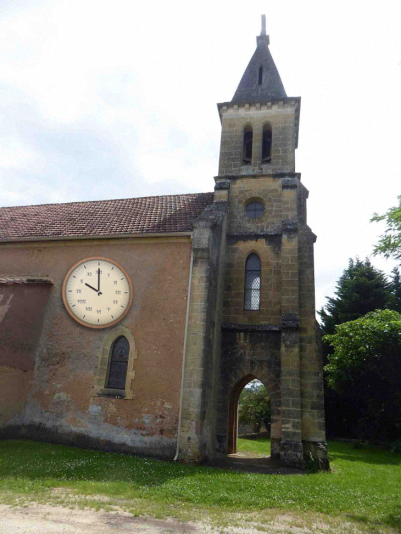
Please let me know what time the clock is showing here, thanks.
10:00
